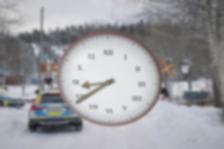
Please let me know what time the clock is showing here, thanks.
8:39
